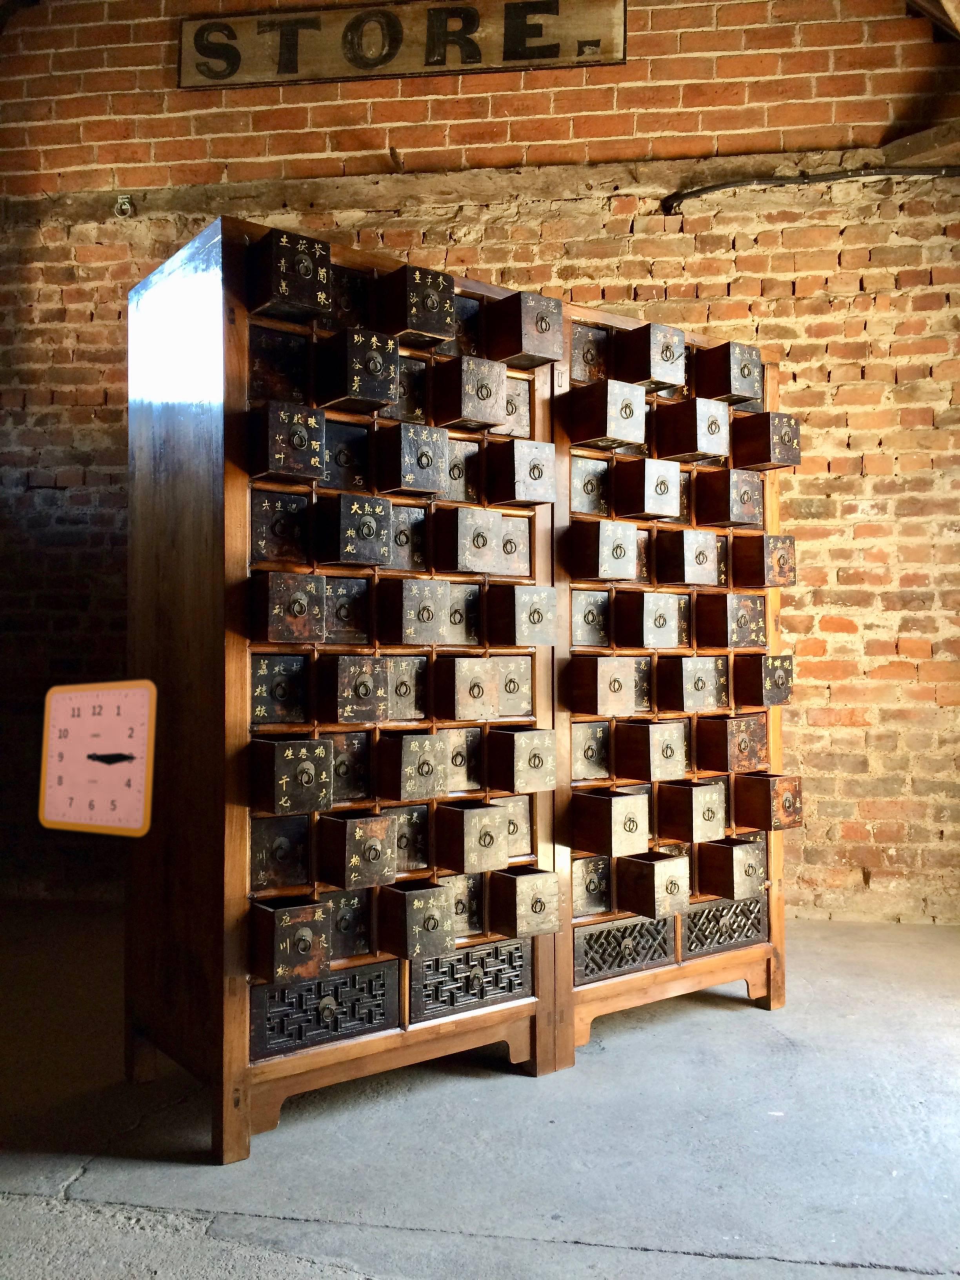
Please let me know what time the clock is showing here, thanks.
3:15
